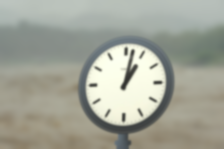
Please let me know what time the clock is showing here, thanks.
1:02
